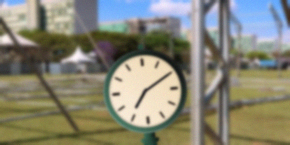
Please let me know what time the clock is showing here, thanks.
7:10
